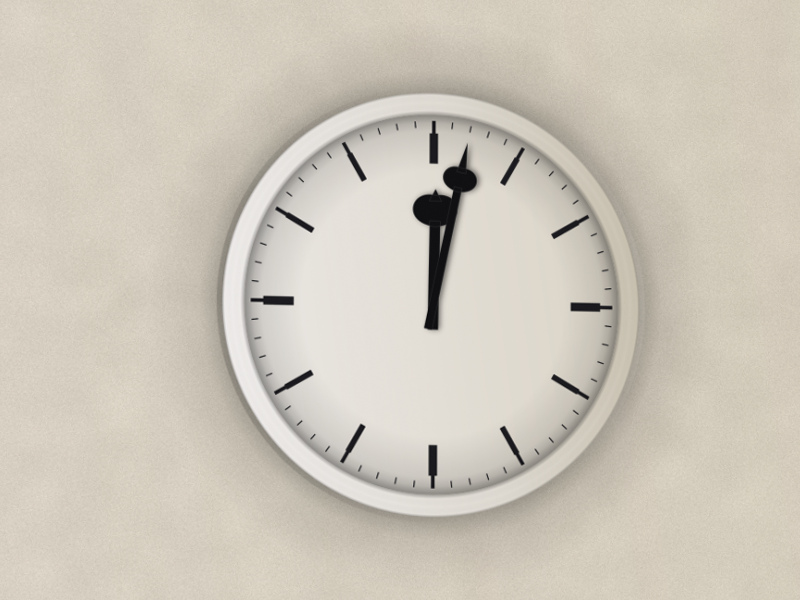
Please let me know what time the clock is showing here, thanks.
12:02
